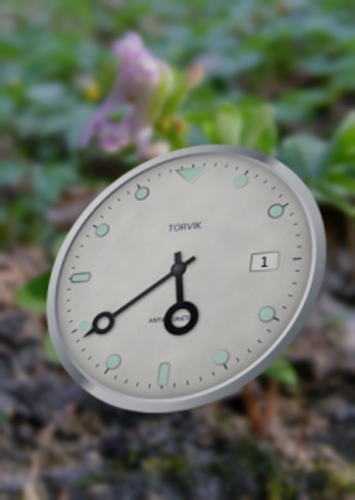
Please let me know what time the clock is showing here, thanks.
5:39
